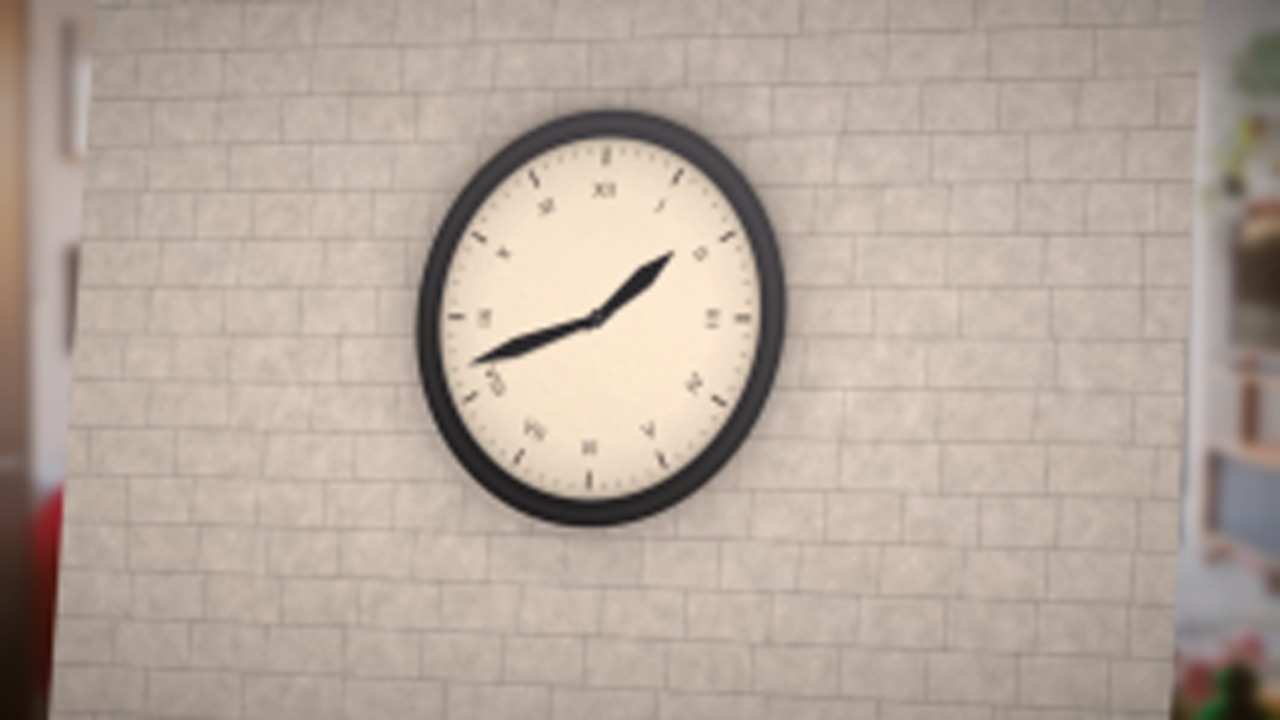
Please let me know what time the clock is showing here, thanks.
1:42
